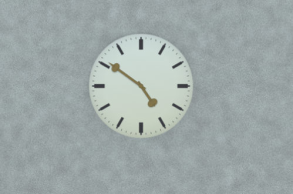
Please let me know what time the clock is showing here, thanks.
4:51
